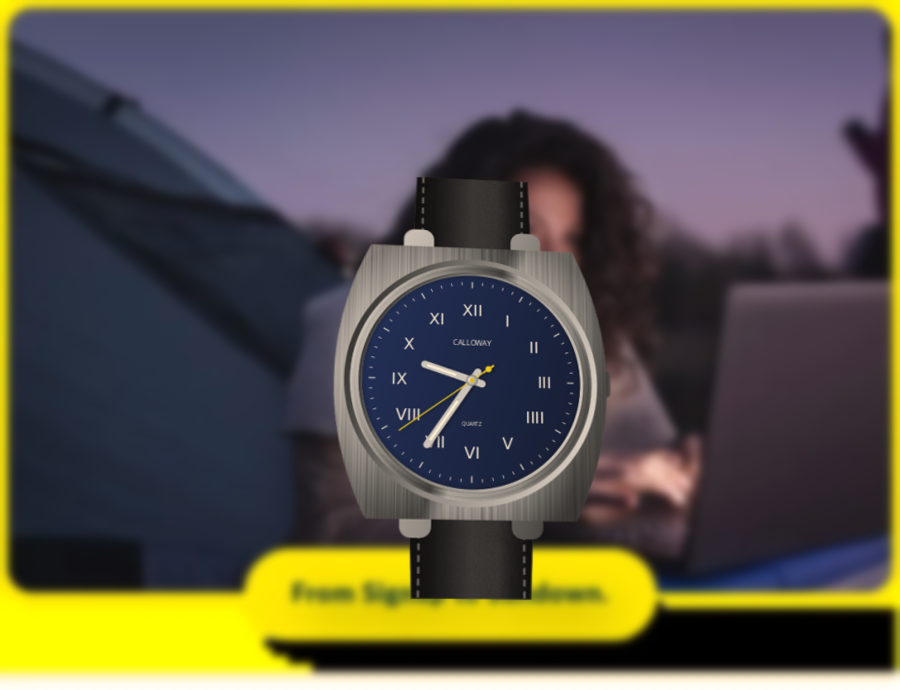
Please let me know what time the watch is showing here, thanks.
9:35:39
